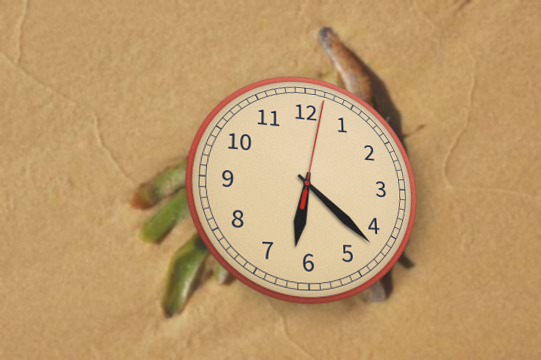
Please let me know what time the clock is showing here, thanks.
6:22:02
